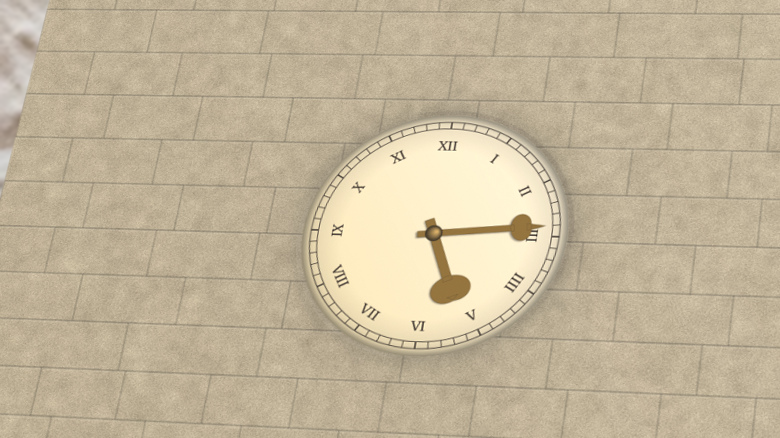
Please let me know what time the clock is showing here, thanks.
5:14
